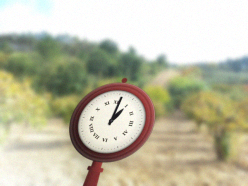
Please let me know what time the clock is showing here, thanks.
1:01
